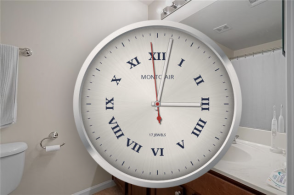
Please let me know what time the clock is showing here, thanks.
3:01:59
